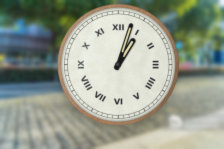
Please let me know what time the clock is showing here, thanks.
1:03
